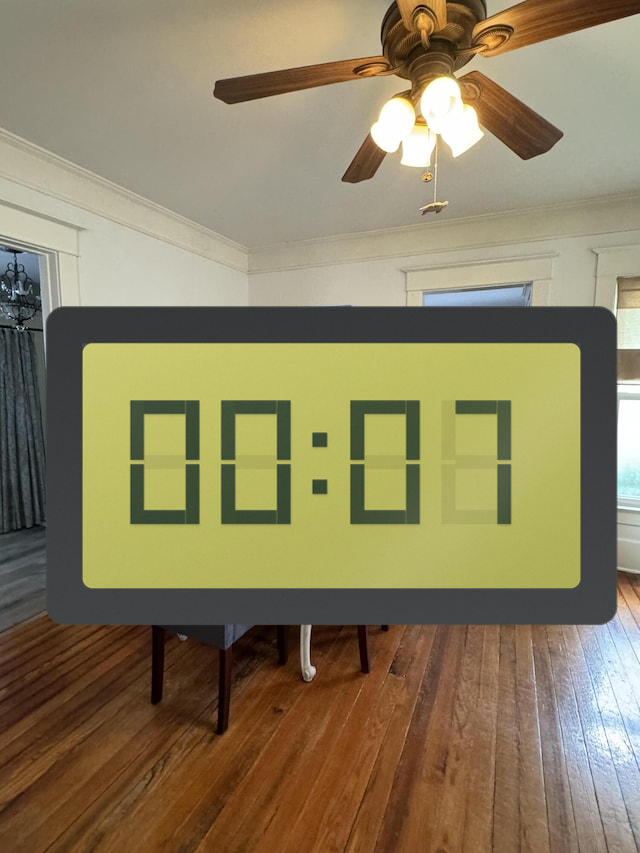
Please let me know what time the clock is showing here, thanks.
0:07
